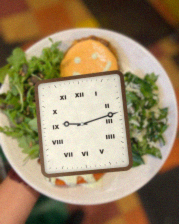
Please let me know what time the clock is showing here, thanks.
9:13
